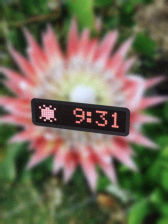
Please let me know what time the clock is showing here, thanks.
9:31
